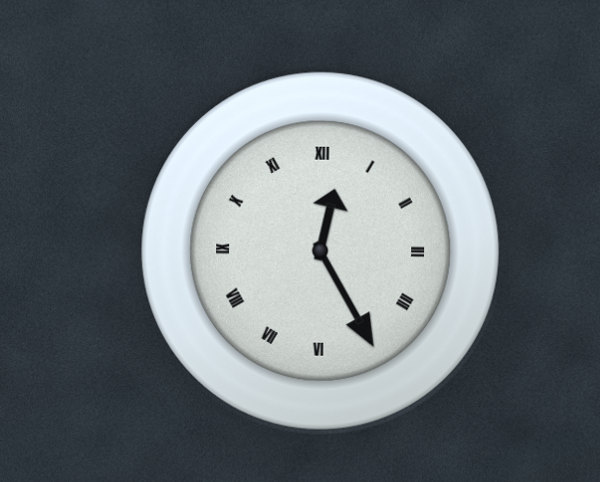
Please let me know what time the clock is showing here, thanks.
12:25
